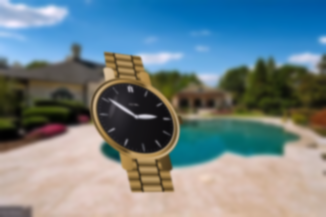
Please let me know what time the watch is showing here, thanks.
2:51
